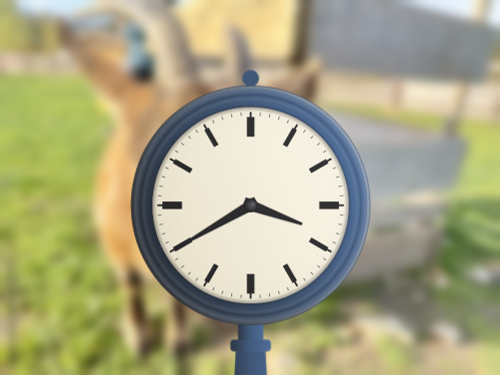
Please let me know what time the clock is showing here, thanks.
3:40
